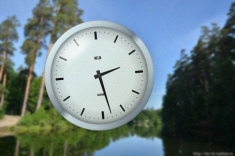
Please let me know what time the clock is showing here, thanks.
2:28
